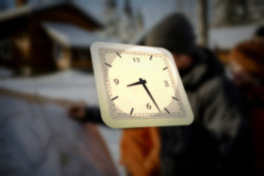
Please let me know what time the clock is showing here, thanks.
8:27
